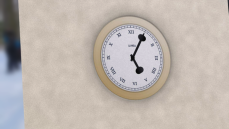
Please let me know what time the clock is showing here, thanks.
5:05
